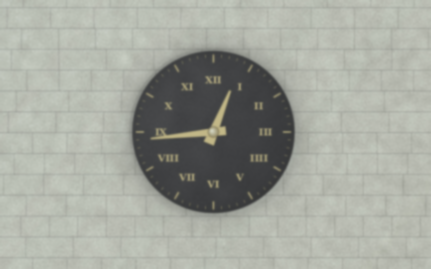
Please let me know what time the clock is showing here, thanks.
12:44
